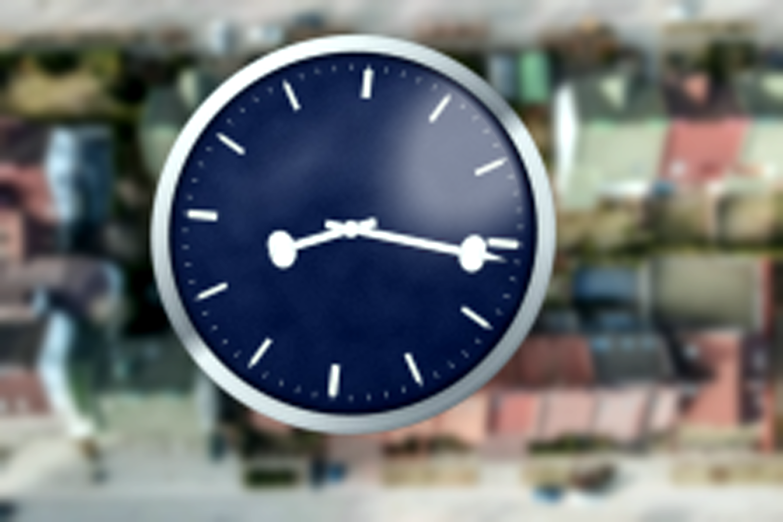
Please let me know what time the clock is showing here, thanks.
8:16
